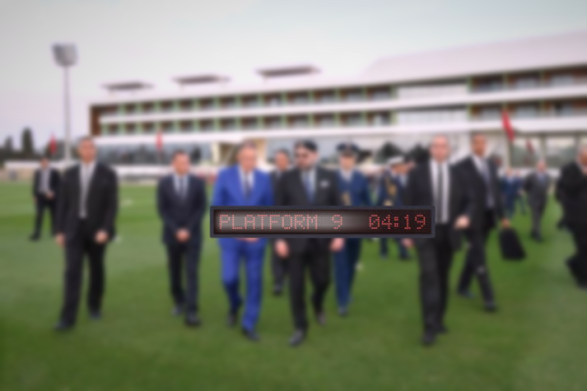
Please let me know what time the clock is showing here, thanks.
4:19
